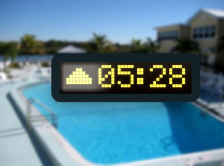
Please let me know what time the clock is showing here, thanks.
5:28
